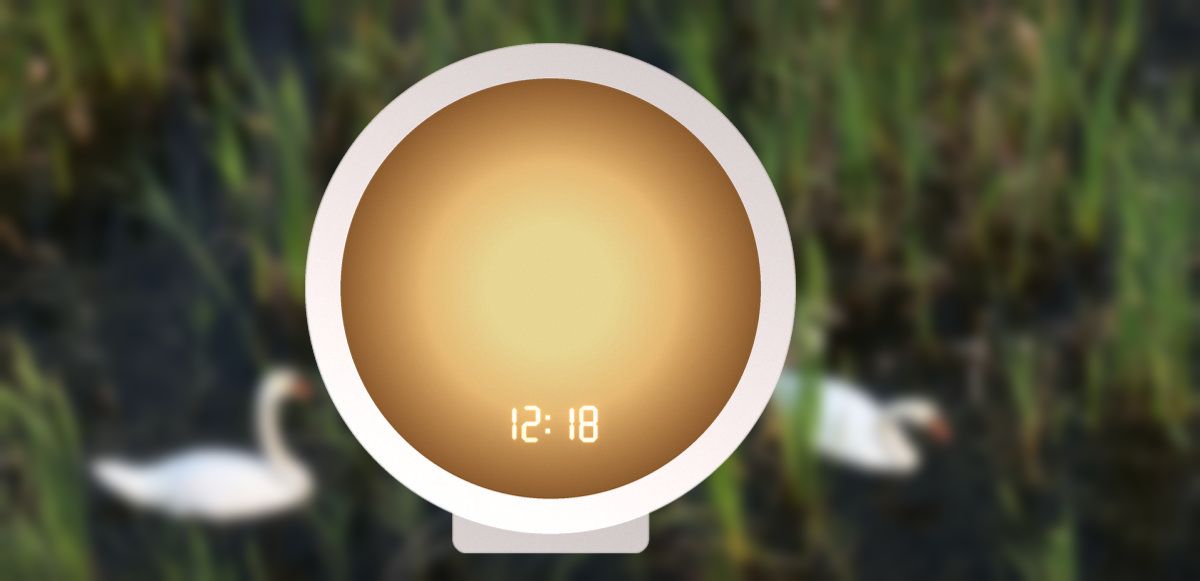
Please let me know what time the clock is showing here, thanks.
12:18
